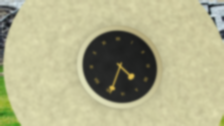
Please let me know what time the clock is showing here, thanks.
4:34
